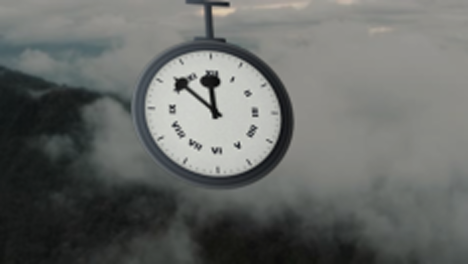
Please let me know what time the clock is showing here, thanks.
11:52
